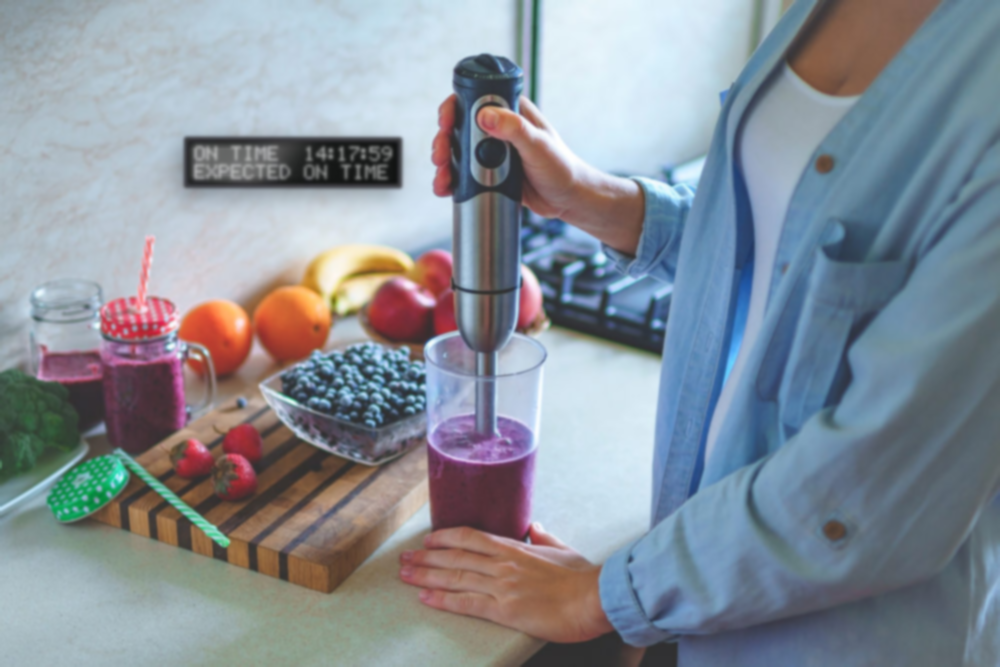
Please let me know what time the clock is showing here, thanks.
14:17:59
